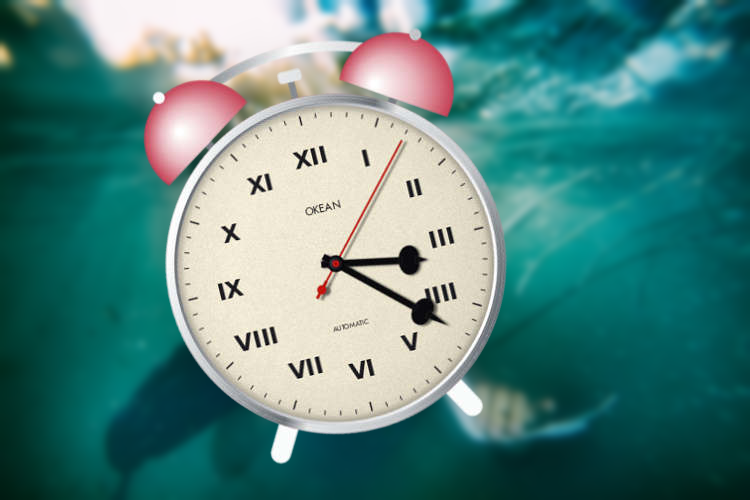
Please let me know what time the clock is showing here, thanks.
3:22:07
